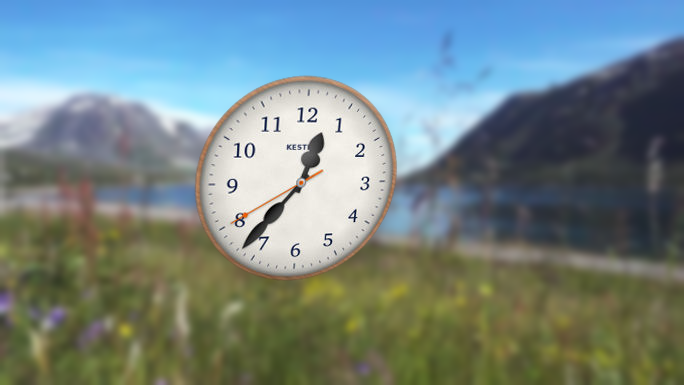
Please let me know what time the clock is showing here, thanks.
12:36:40
